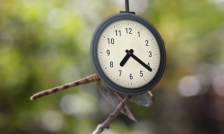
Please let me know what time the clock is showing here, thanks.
7:21
